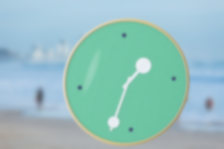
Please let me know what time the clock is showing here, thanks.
1:34
